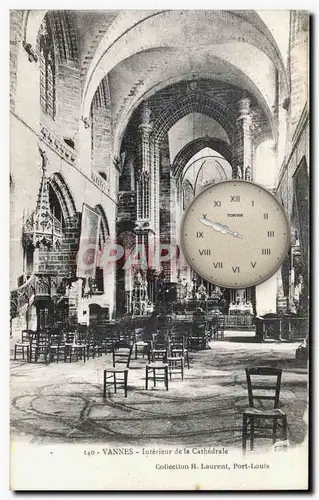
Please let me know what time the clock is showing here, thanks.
9:49
